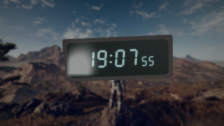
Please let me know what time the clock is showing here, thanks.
19:07:55
